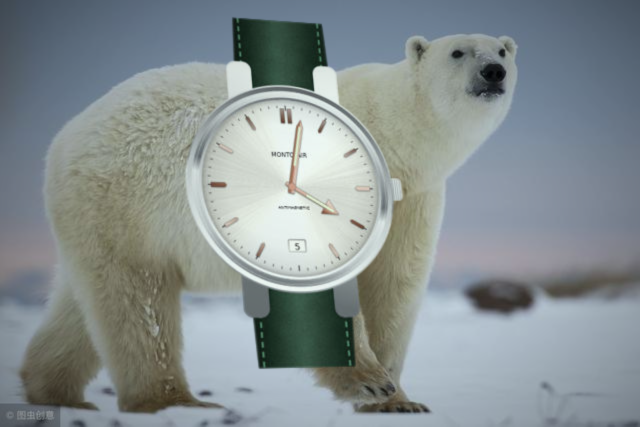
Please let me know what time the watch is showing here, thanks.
4:02
